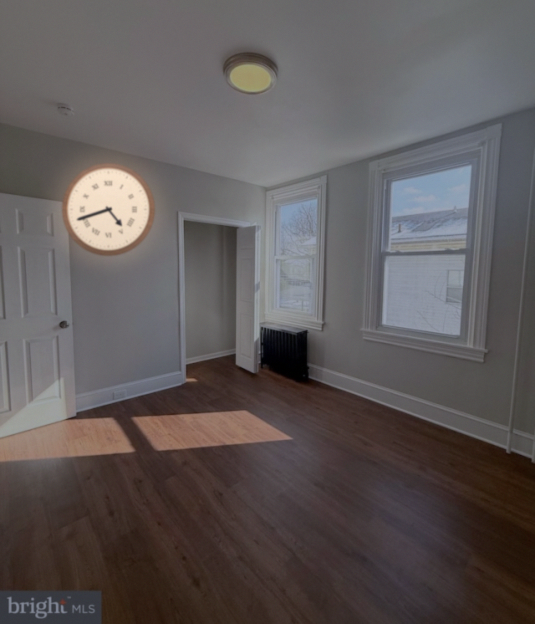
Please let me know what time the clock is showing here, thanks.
4:42
